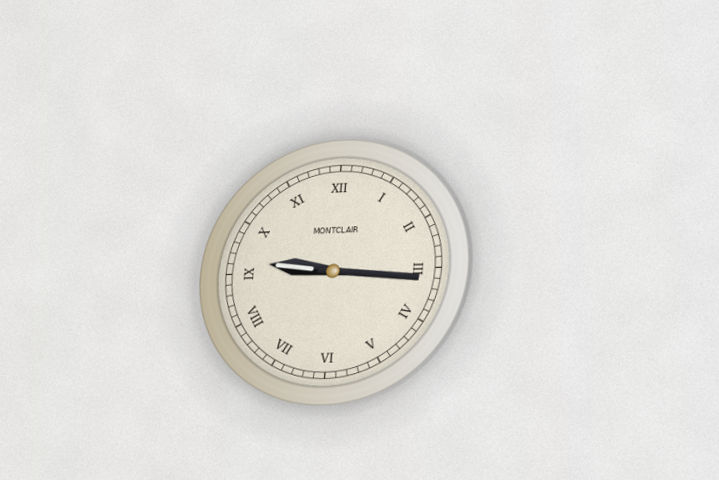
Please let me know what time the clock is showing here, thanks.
9:16
